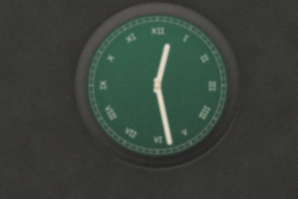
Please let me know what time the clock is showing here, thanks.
12:28
